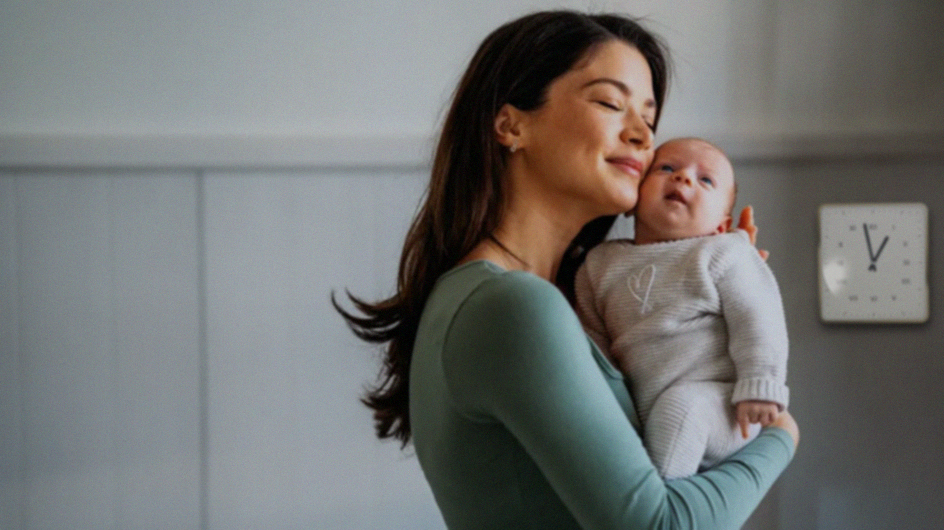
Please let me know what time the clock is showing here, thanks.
12:58
